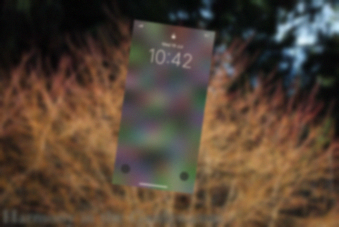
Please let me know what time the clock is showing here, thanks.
10:42
